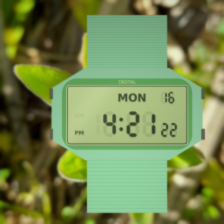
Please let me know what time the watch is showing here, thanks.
4:21:22
